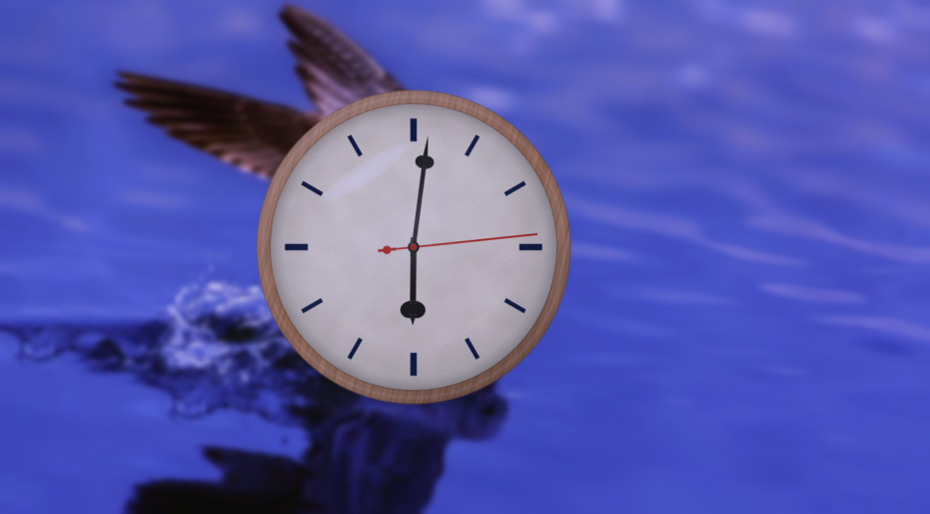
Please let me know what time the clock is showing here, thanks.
6:01:14
